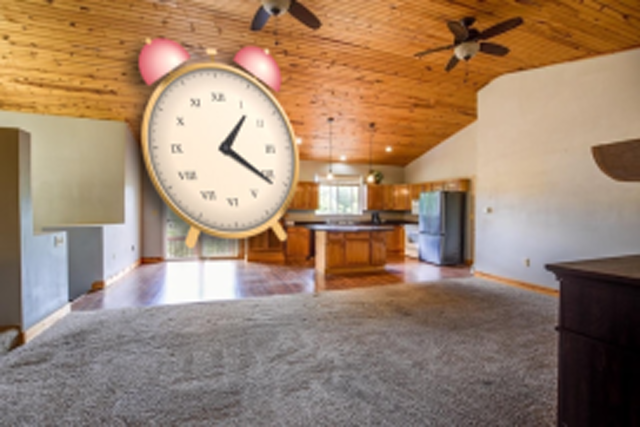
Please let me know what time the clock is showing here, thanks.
1:21
